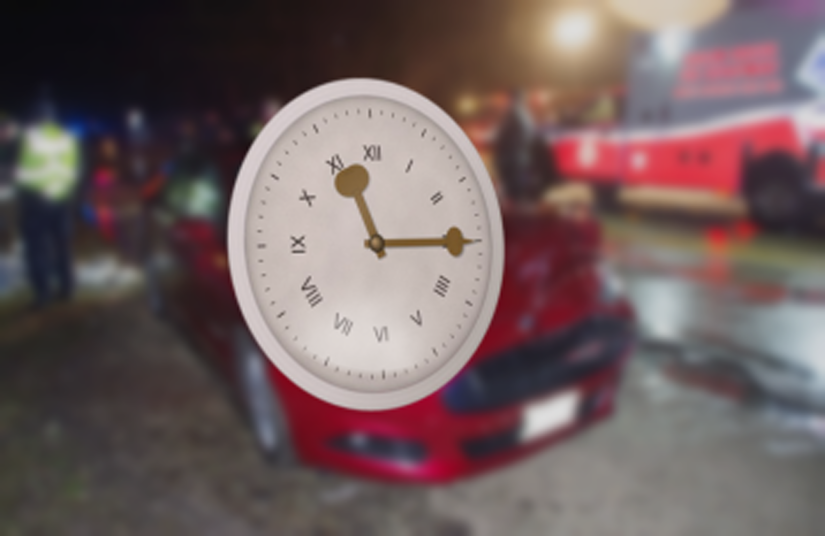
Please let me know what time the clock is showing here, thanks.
11:15
